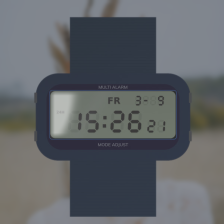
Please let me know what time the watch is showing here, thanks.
15:26:21
